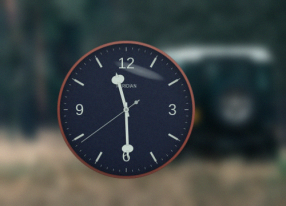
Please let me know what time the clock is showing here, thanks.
11:29:39
